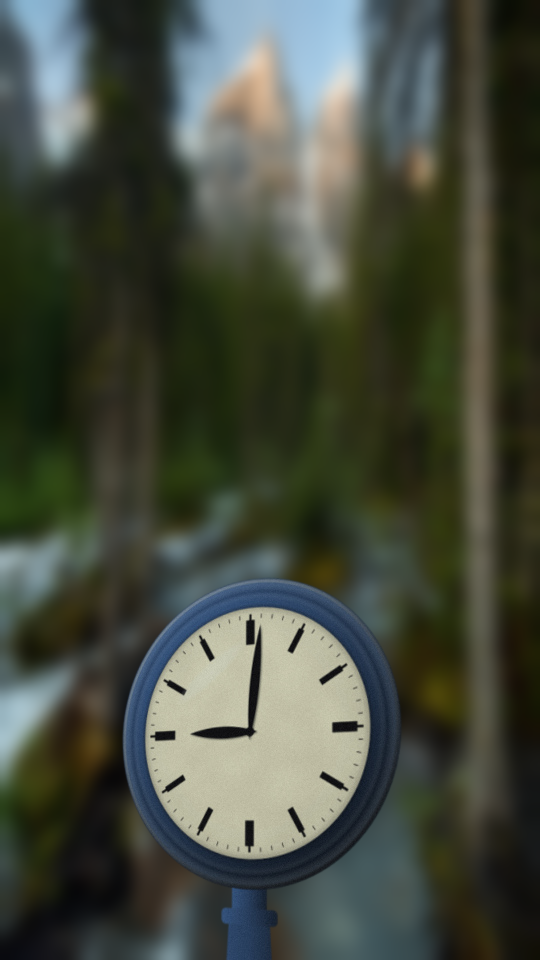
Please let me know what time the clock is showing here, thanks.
9:01
